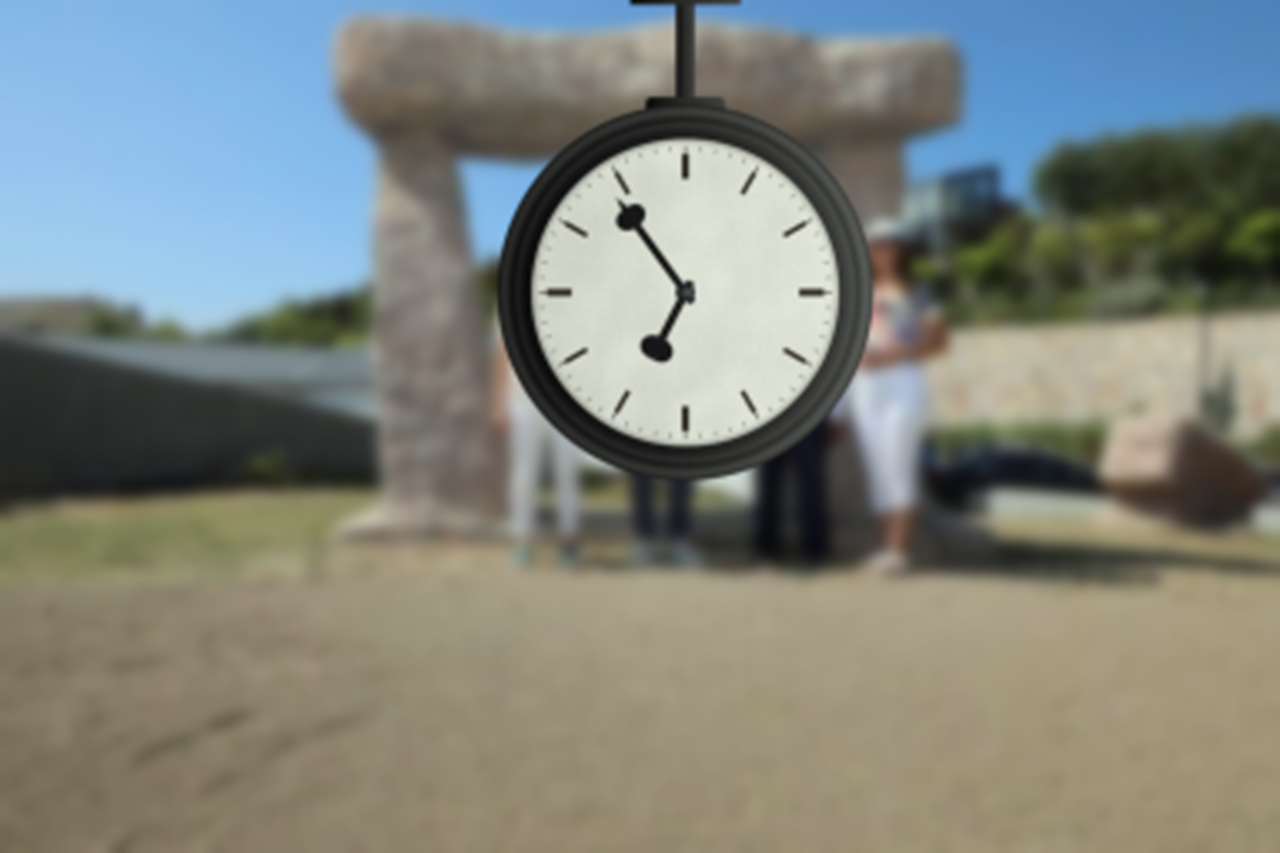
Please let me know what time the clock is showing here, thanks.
6:54
